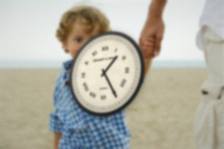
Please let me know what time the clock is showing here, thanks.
1:25
